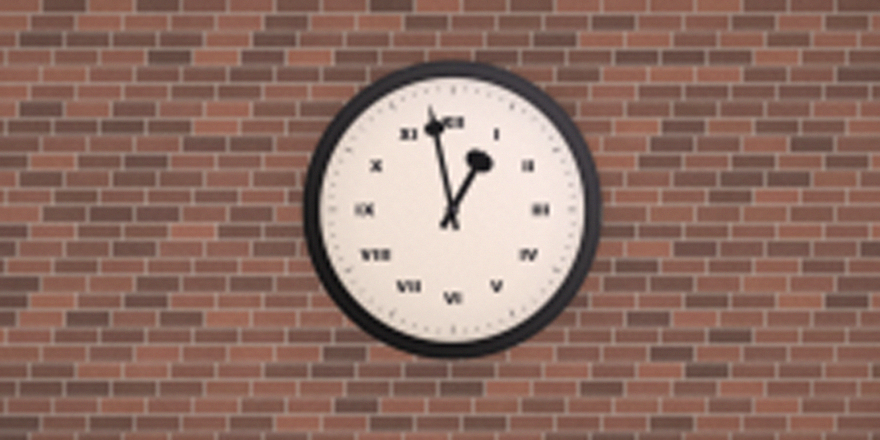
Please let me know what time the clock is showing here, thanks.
12:58
